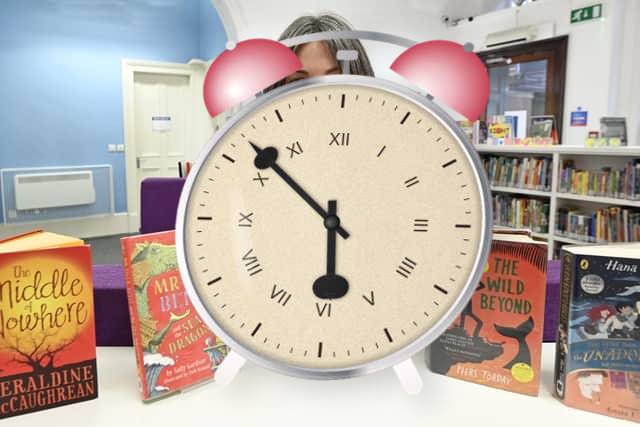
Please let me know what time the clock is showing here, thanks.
5:52
